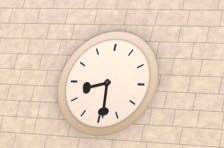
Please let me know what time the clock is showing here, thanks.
8:29
